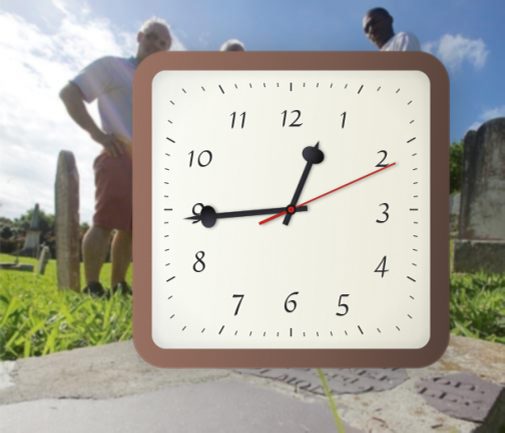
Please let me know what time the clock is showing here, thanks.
12:44:11
